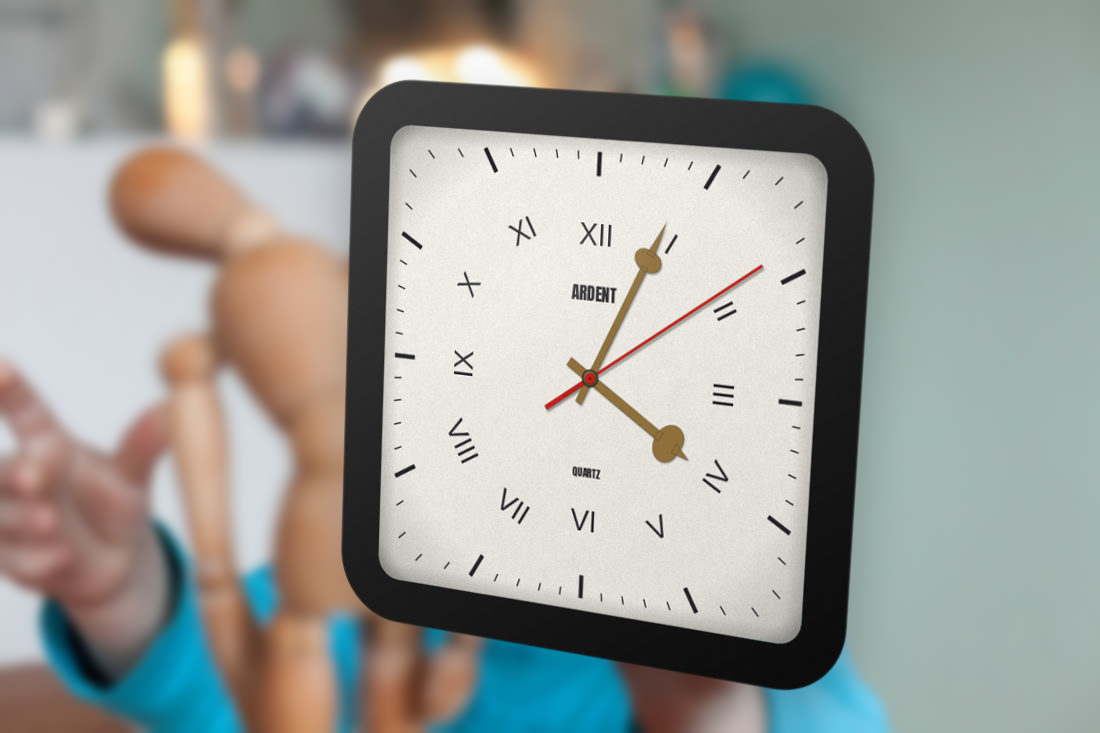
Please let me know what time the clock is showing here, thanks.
4:04:09
